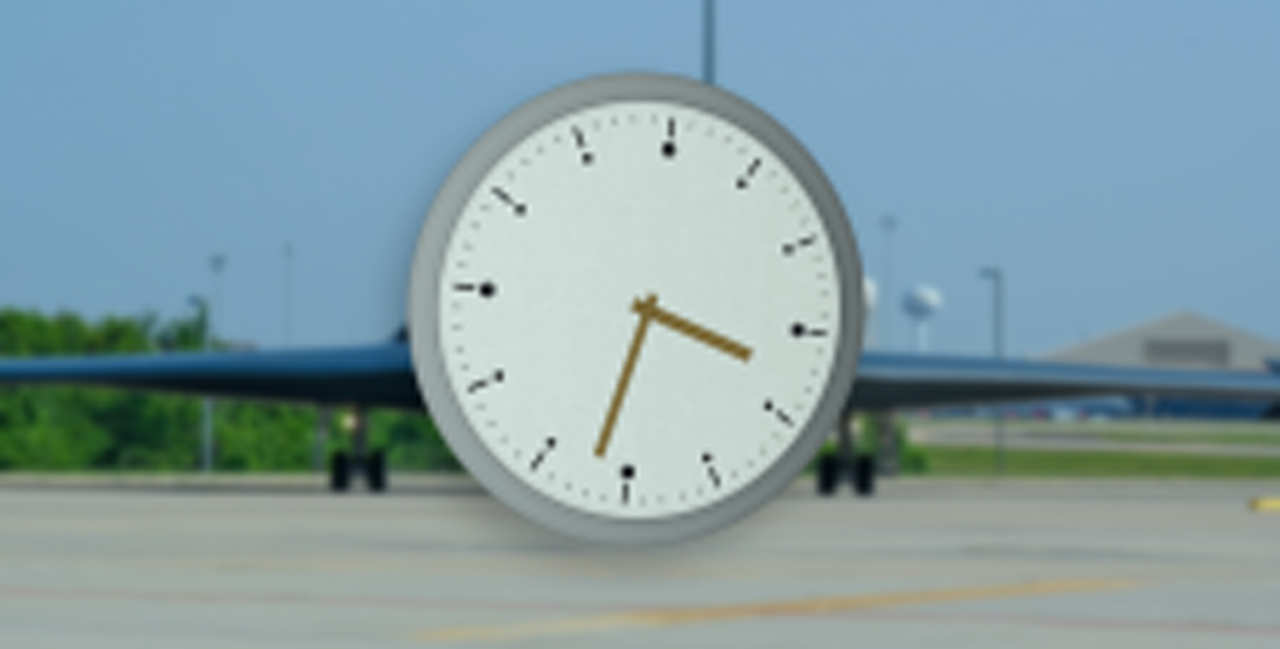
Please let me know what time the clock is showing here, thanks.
3:32
